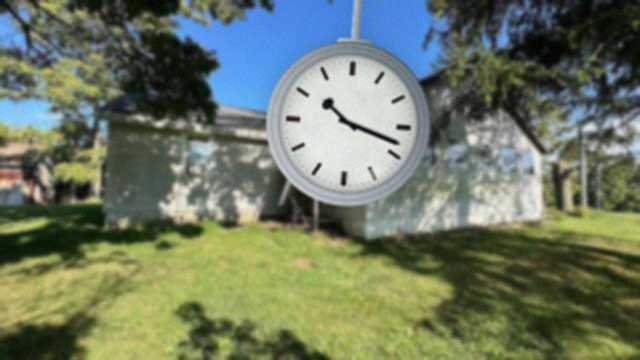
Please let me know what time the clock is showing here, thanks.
10:18
